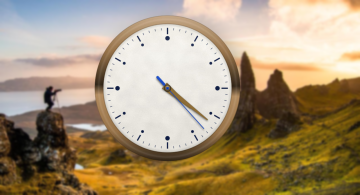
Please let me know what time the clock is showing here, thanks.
4:21:23
